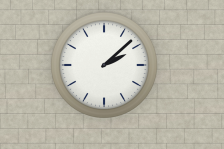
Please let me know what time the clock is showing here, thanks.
2:08
